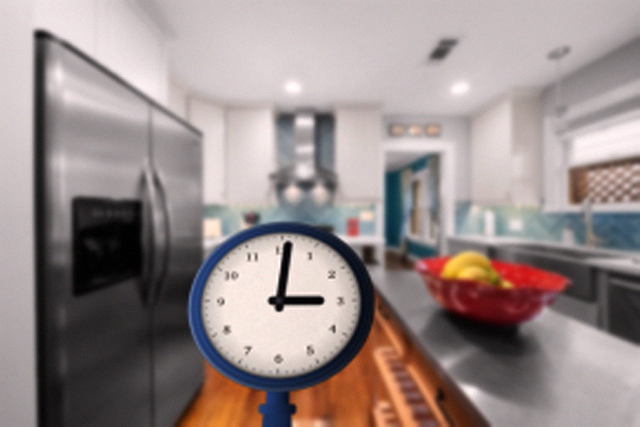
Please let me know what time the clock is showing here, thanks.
3:01
